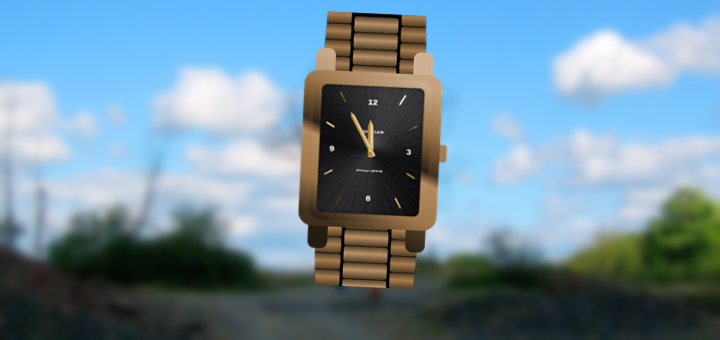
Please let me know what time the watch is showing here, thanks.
11:55
